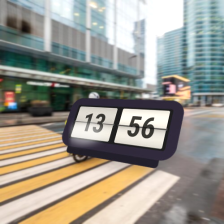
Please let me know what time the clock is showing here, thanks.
13:56
